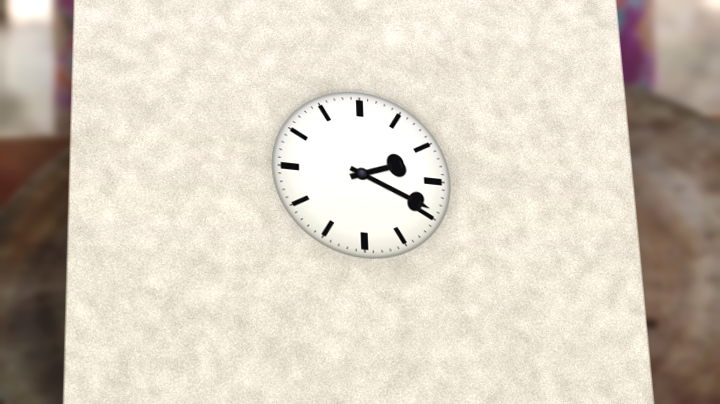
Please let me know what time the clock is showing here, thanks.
2:19
